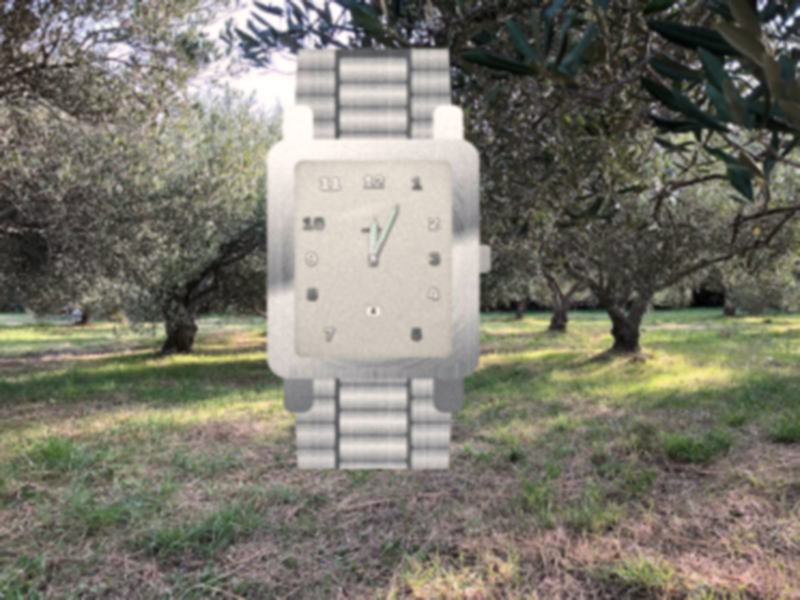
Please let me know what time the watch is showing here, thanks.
12:04
